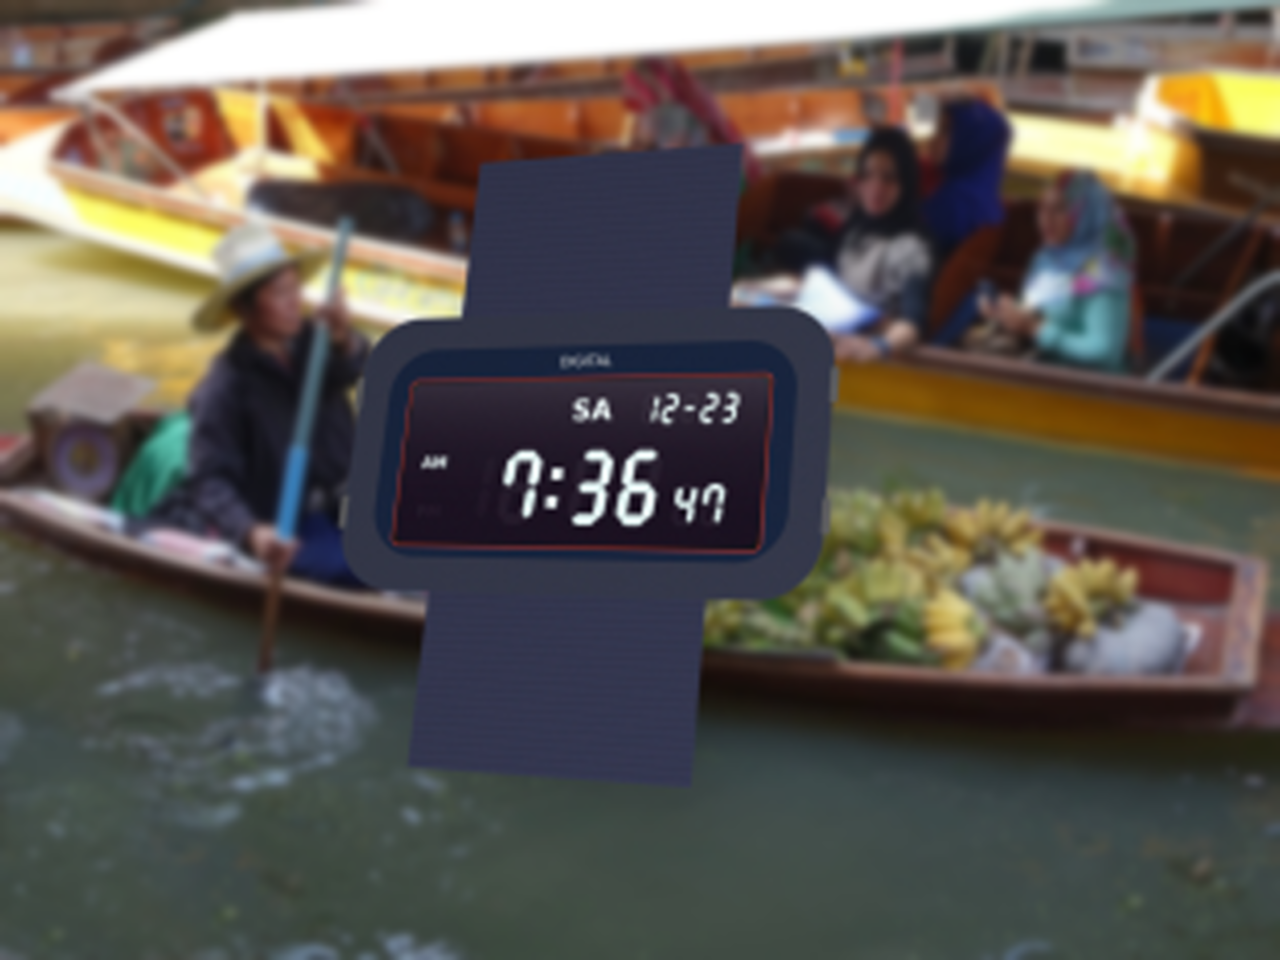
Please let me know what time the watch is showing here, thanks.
7:36:47
